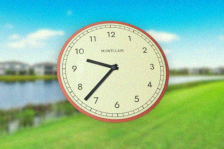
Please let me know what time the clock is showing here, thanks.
9:37
